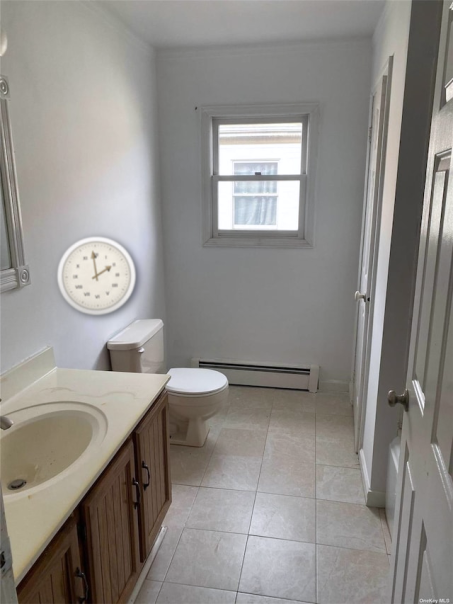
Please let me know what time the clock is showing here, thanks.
1:59
